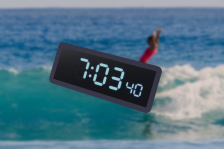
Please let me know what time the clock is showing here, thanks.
7:03:40
